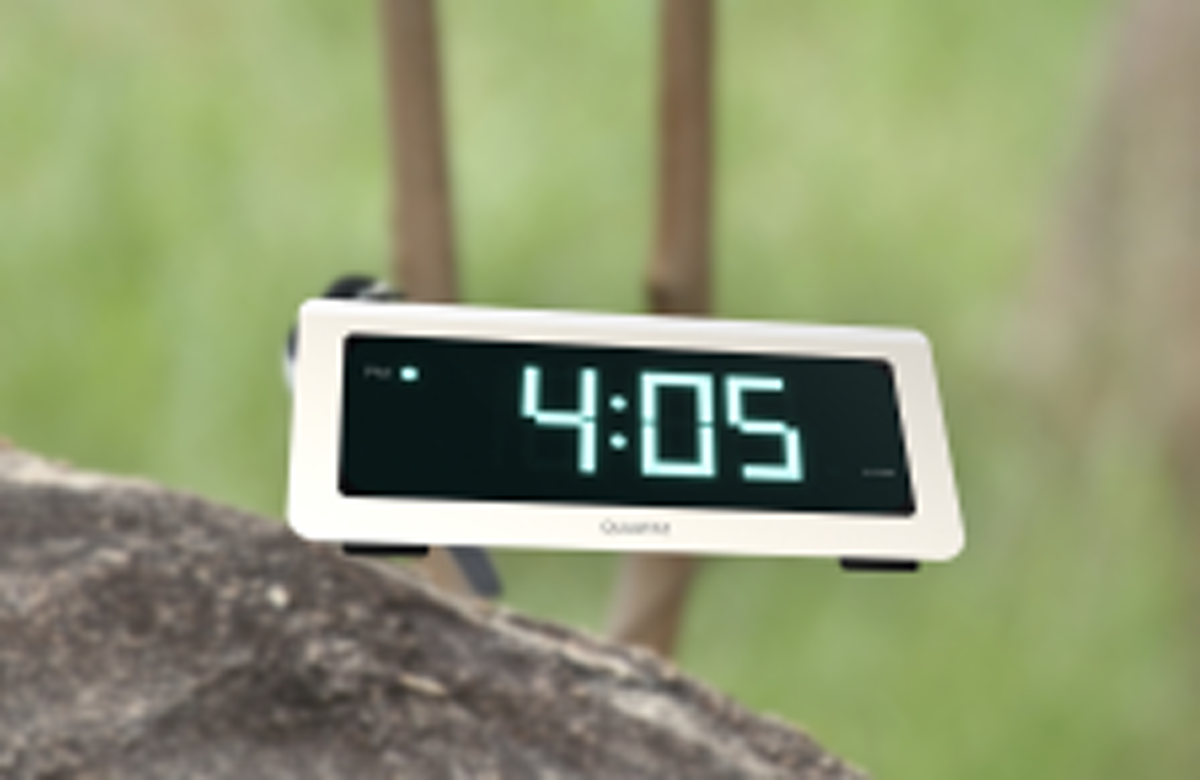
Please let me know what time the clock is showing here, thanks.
4:05
